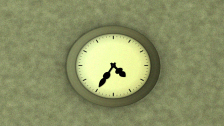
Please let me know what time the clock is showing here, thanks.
4:35
